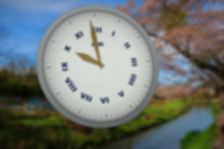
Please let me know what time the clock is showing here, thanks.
9:59
